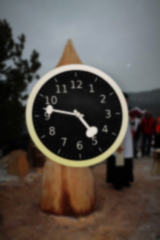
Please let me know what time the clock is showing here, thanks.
4:47
